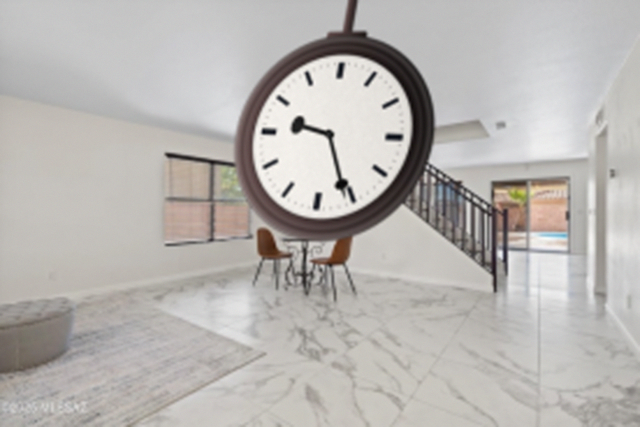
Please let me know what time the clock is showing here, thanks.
9:26
